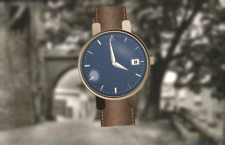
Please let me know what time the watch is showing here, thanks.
3:59
